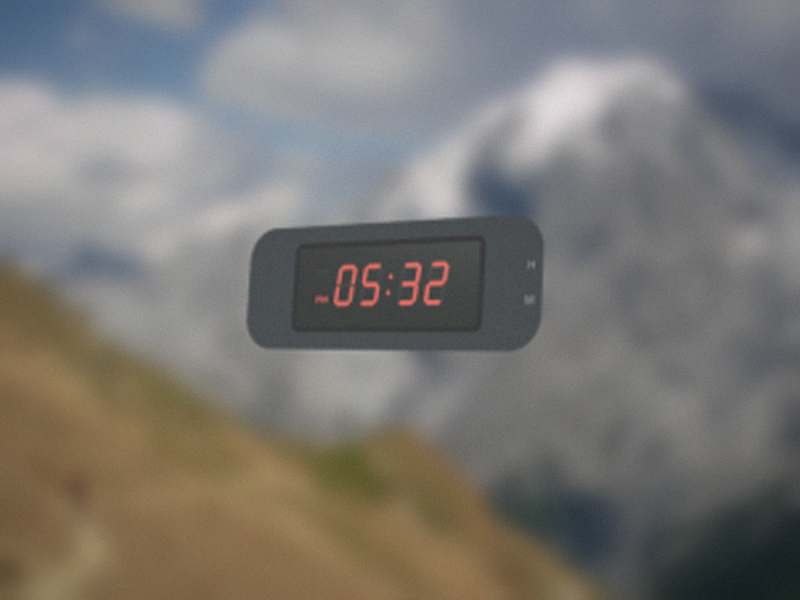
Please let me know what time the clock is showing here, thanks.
5:32
